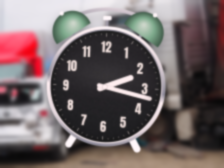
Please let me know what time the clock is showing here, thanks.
2:17
